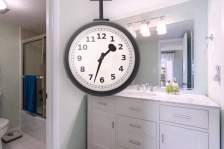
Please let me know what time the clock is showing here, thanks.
1:33
